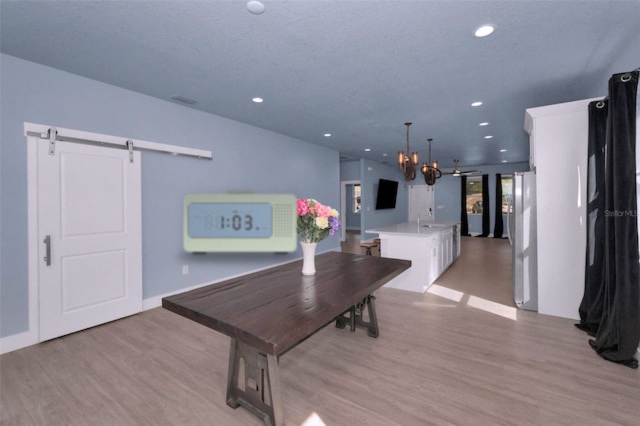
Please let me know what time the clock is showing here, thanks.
1:03
